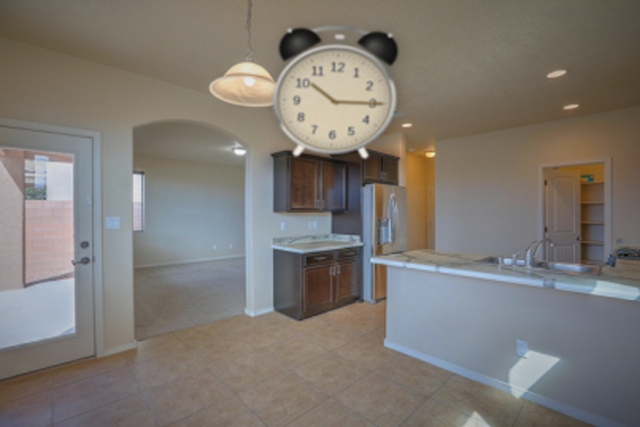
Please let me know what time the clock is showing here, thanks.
10:15
